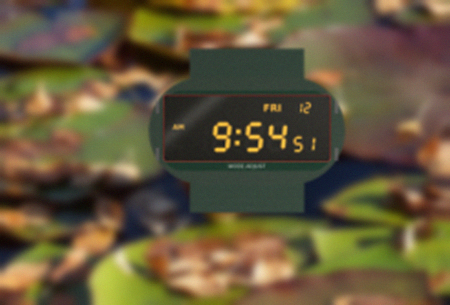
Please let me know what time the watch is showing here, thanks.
9:54:51
